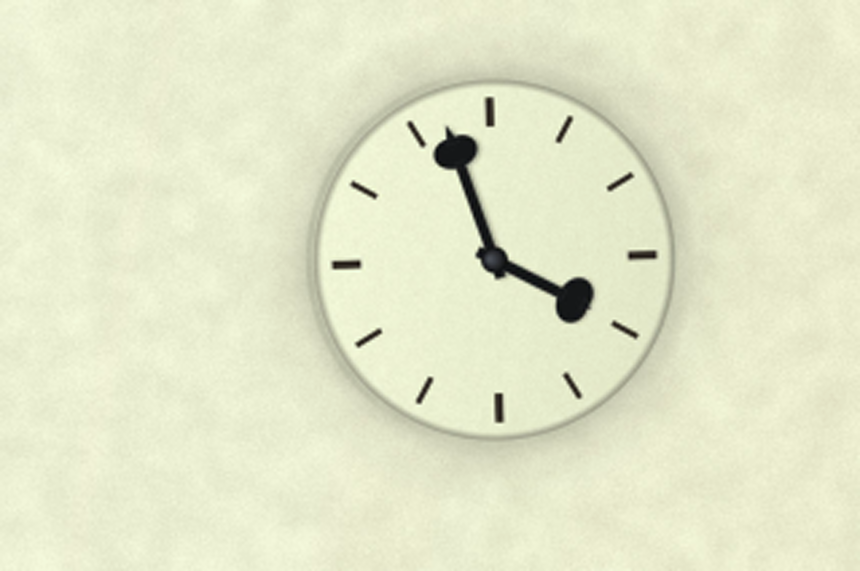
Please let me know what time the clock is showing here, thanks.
3:57
